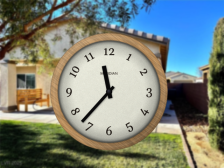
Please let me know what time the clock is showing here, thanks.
11:37
